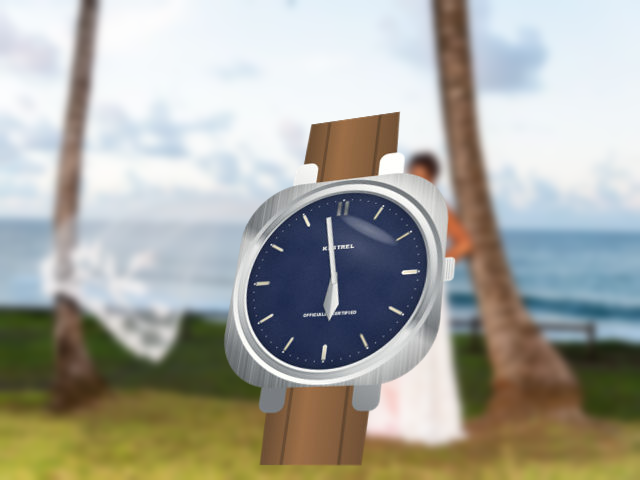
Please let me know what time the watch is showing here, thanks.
5:58
